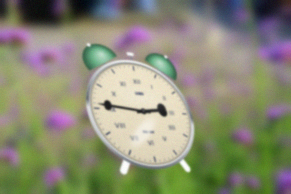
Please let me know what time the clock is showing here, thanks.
2:46
